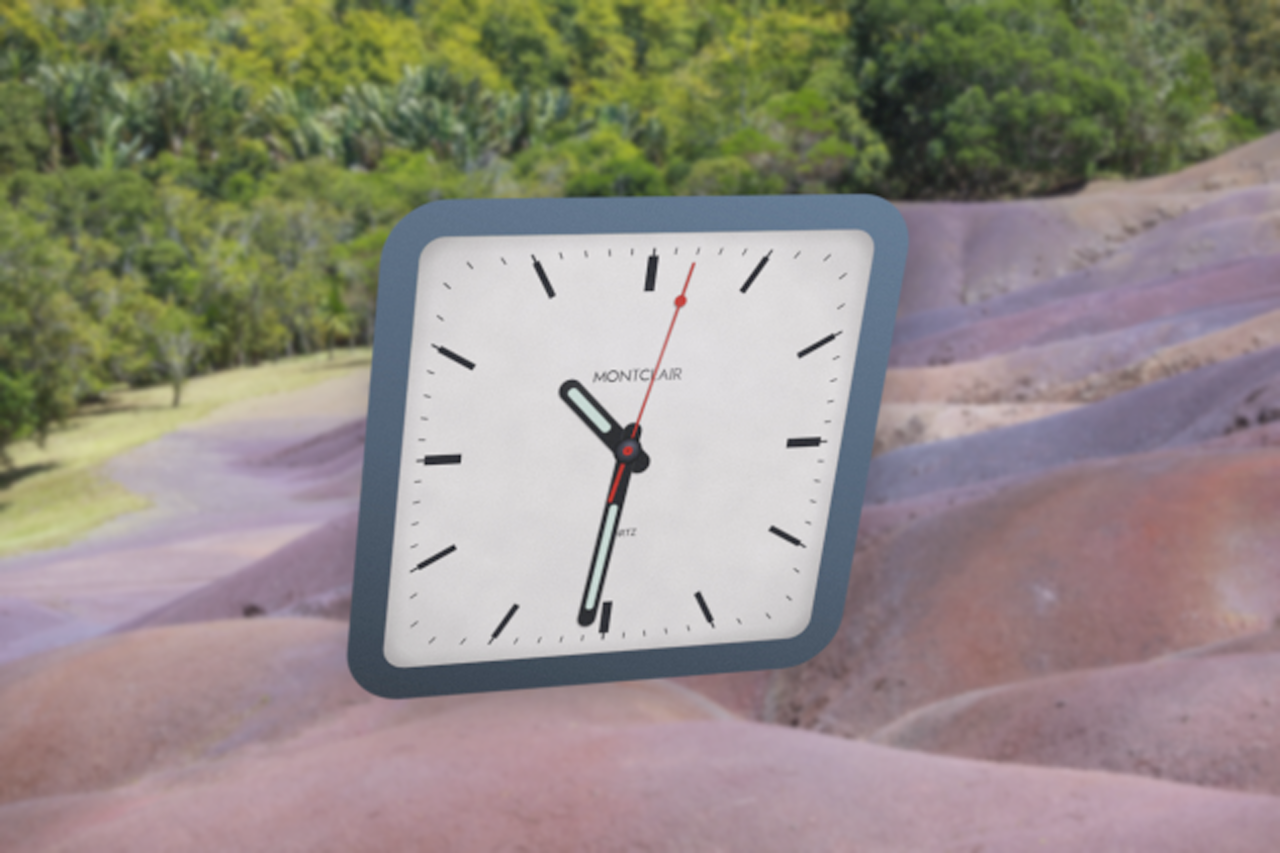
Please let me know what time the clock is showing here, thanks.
10:31:02
